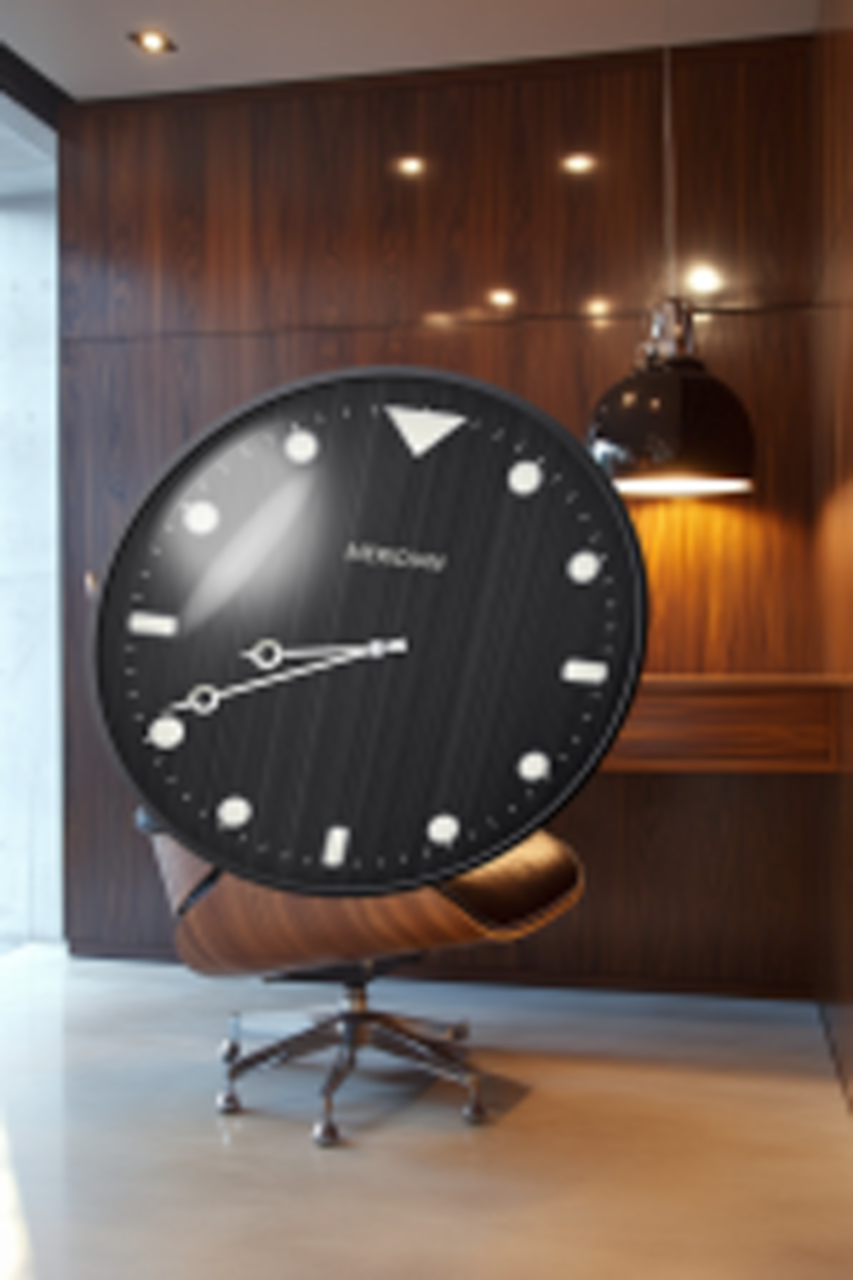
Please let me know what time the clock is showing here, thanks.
8:41
